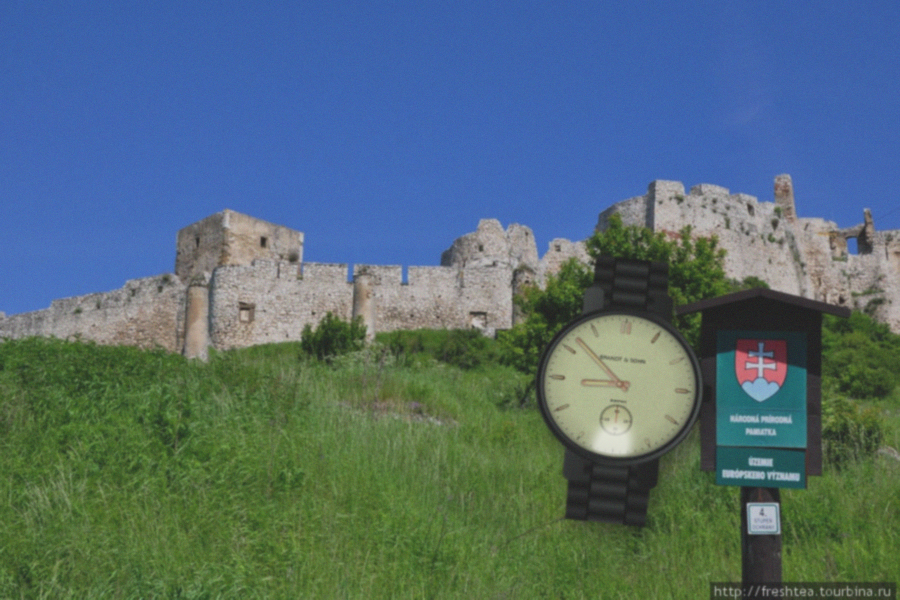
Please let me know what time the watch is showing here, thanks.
8:52
